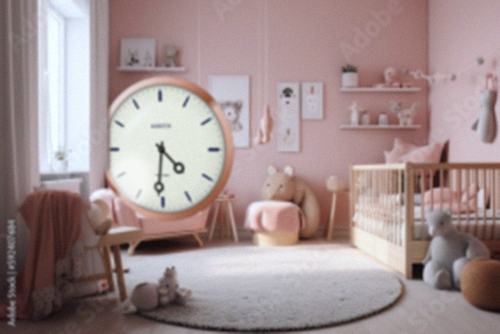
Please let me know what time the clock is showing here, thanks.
4:31
